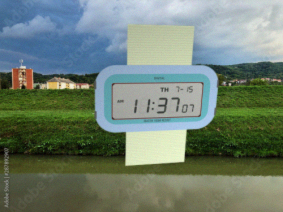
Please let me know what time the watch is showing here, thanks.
11:37
